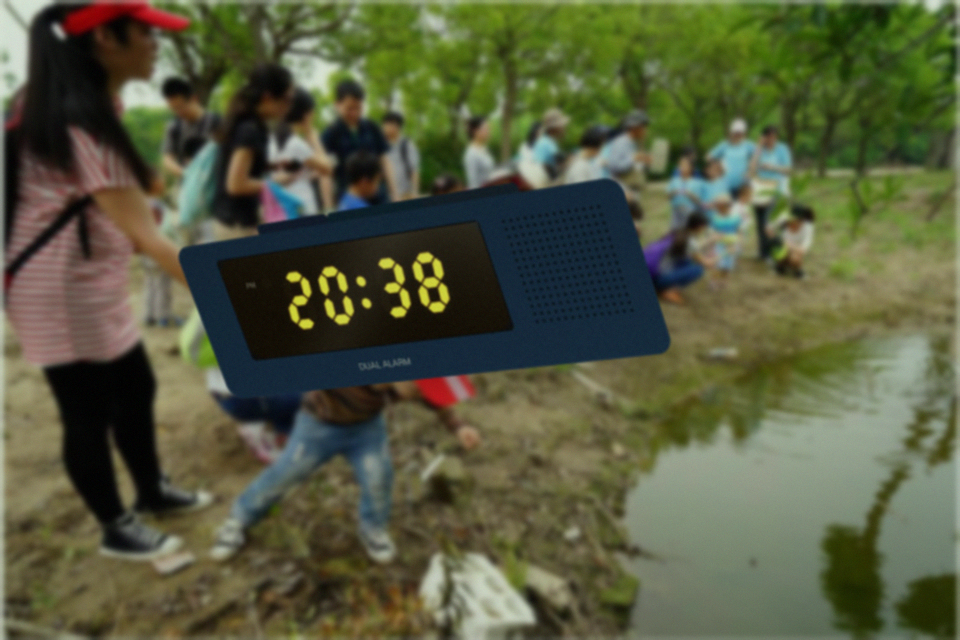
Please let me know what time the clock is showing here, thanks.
20:38
